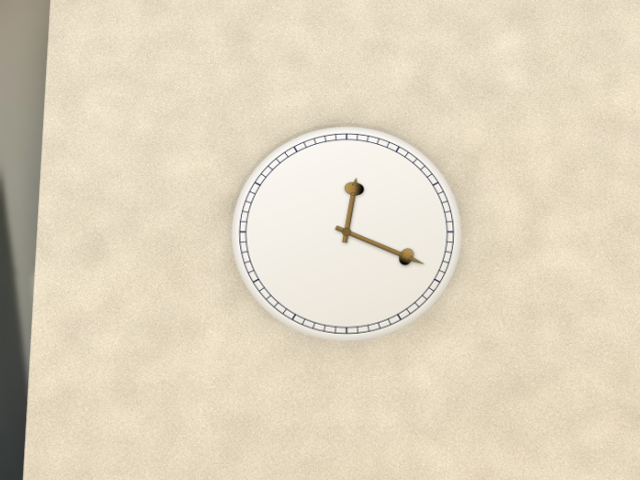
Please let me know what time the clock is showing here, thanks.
12:19
